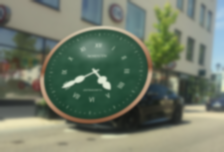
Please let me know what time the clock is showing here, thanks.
4:40
